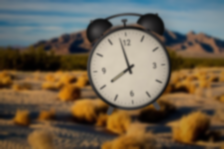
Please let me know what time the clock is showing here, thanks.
7:58
